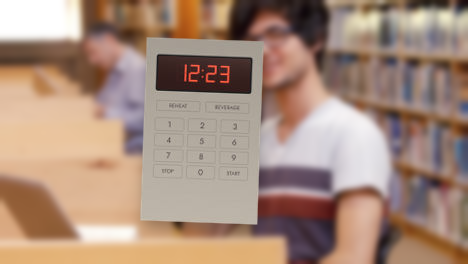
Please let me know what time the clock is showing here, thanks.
12:23
